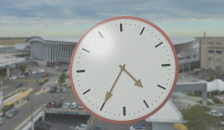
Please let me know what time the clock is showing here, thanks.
4:35
